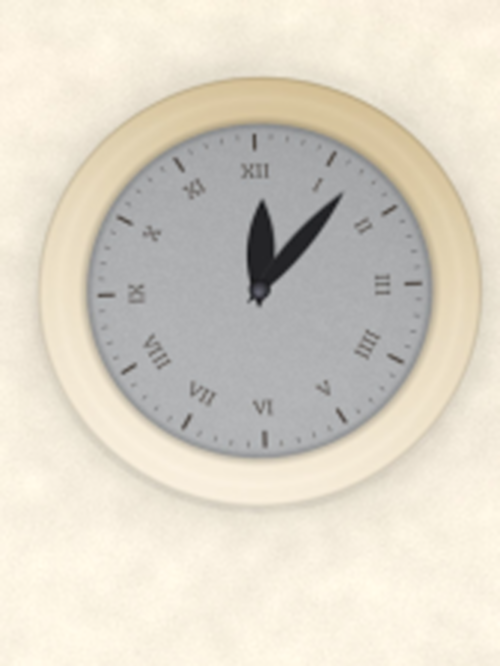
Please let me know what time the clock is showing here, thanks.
12:07
